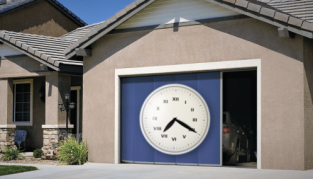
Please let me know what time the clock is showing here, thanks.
7:20
